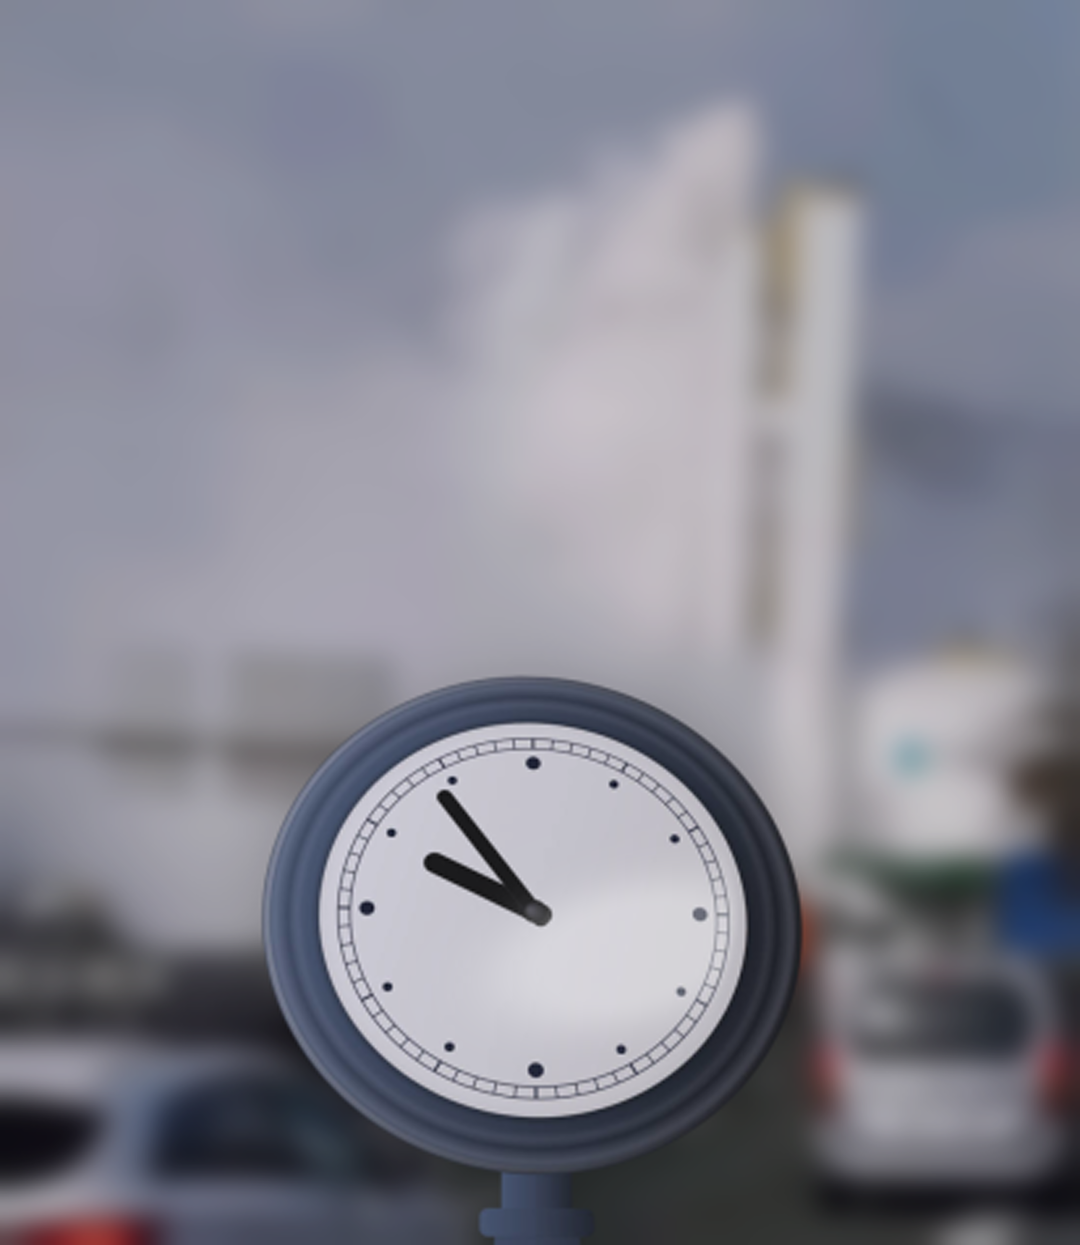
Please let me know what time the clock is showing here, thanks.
9:54
